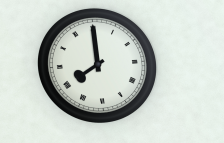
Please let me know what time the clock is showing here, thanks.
8:00
